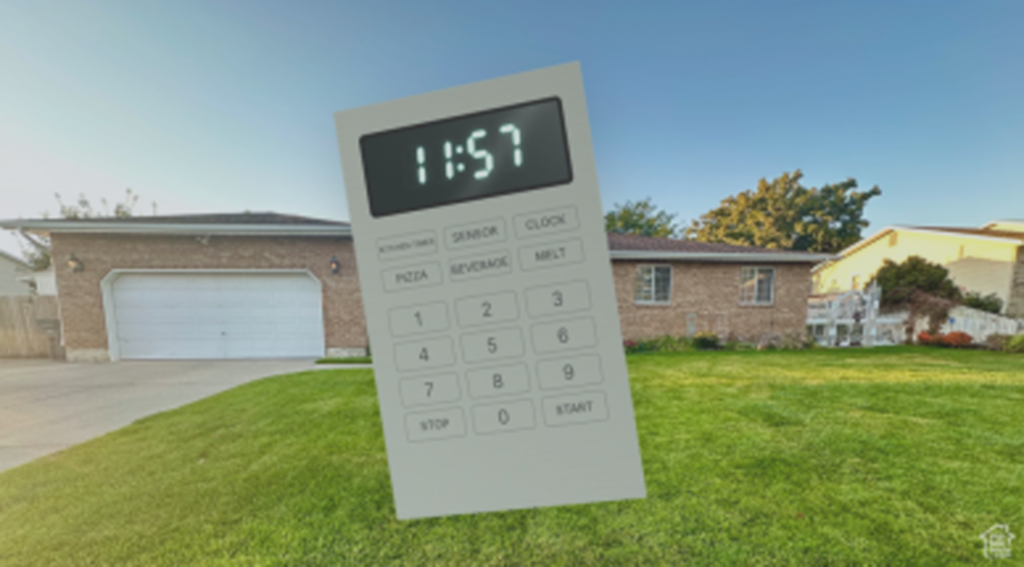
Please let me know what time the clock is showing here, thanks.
11:57
